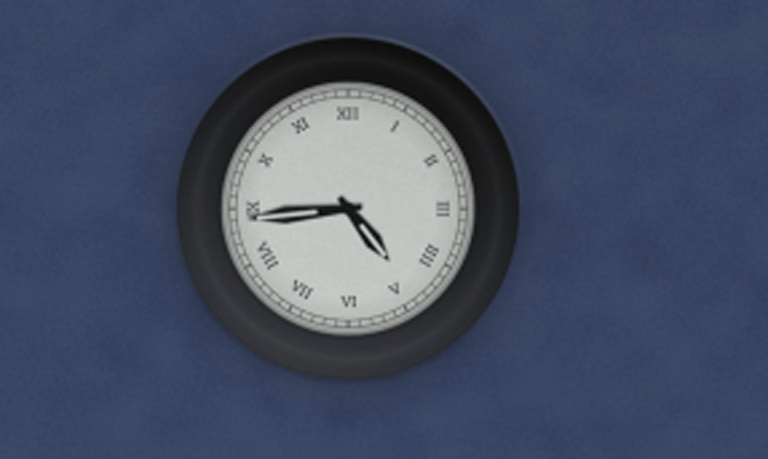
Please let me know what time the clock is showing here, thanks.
4:44
